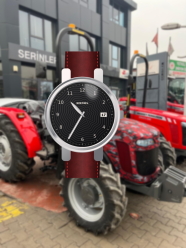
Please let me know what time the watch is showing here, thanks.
10:35
